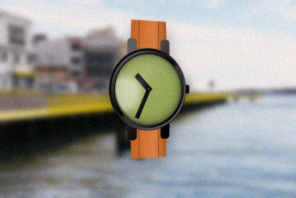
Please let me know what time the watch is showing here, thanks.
10:34
